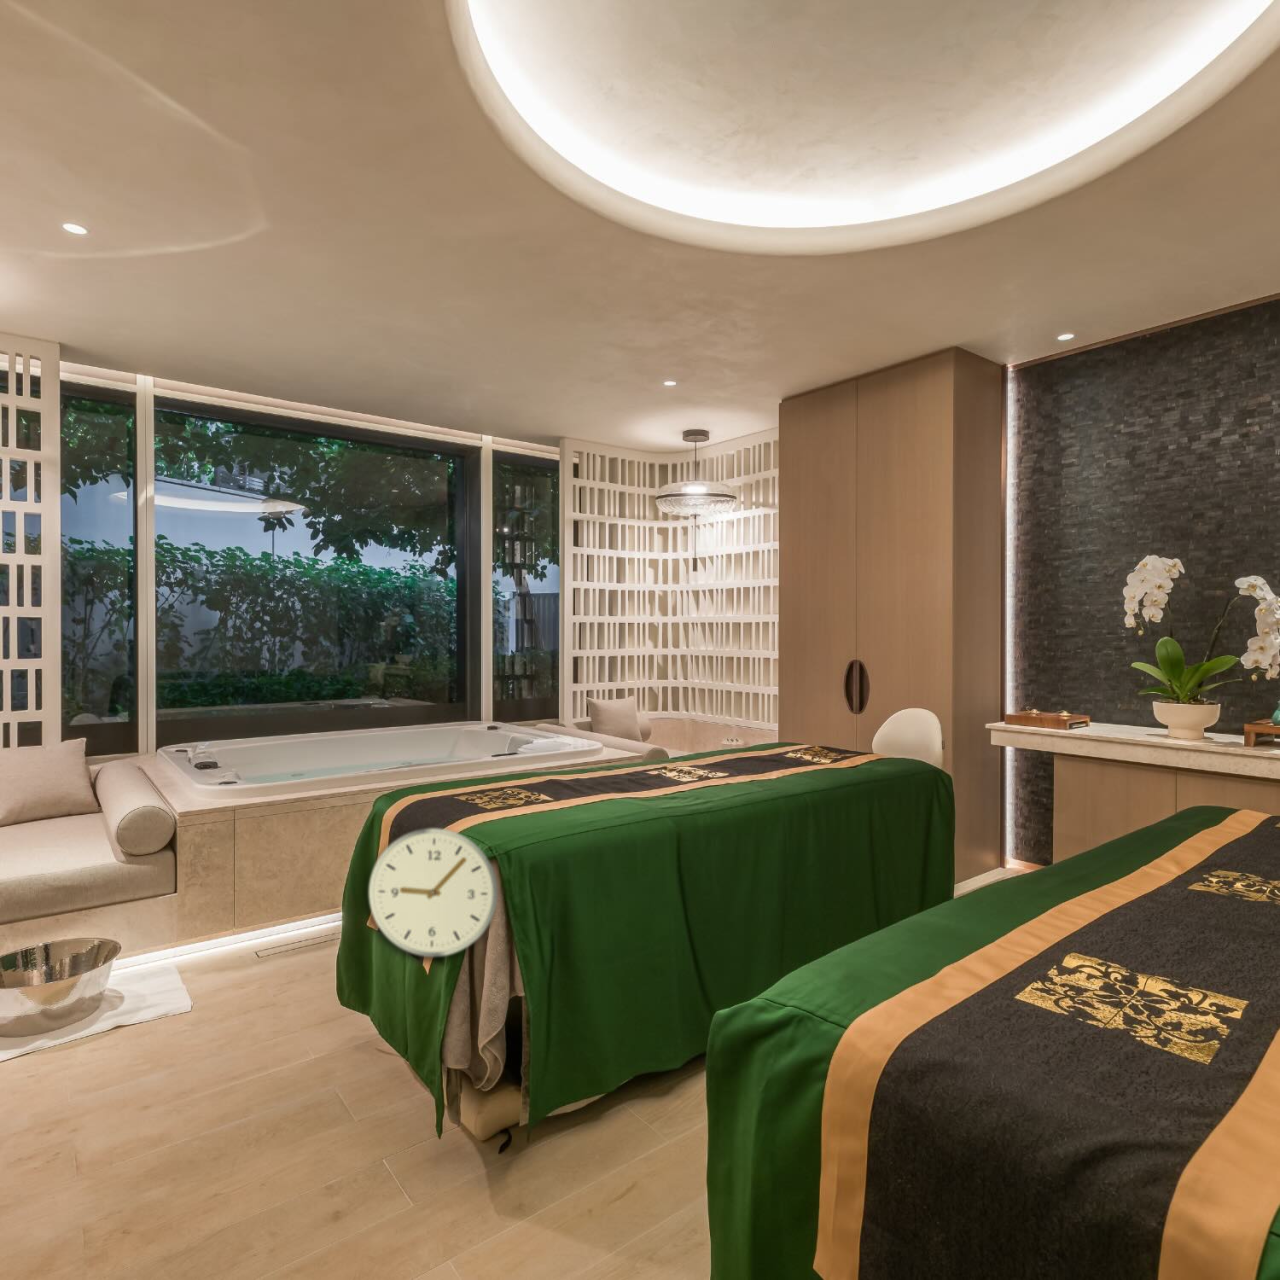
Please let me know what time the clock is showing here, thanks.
9:07
